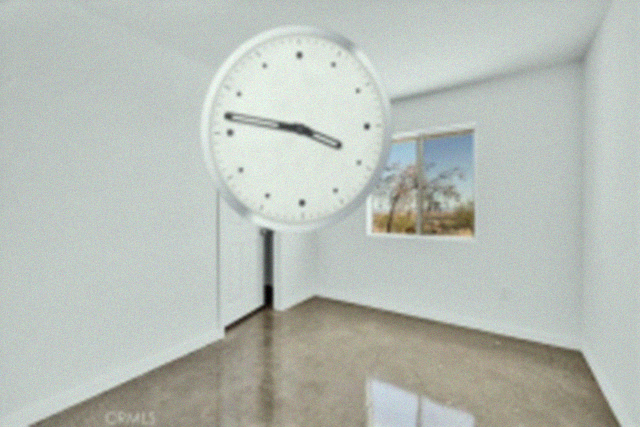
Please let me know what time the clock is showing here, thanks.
3:47
